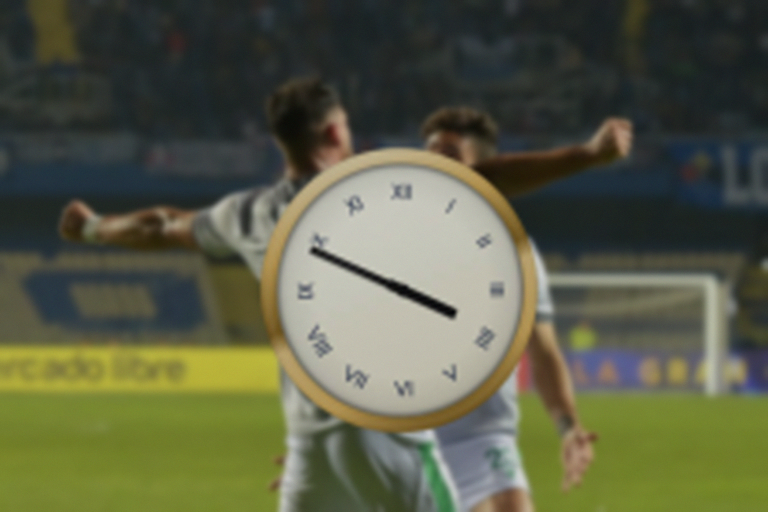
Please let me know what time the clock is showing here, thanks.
3:49
